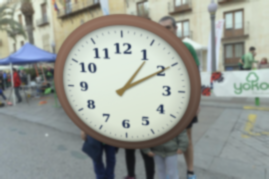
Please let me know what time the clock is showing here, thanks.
1:10
